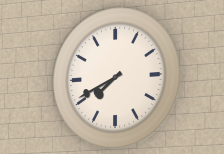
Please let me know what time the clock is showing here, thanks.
7:41
